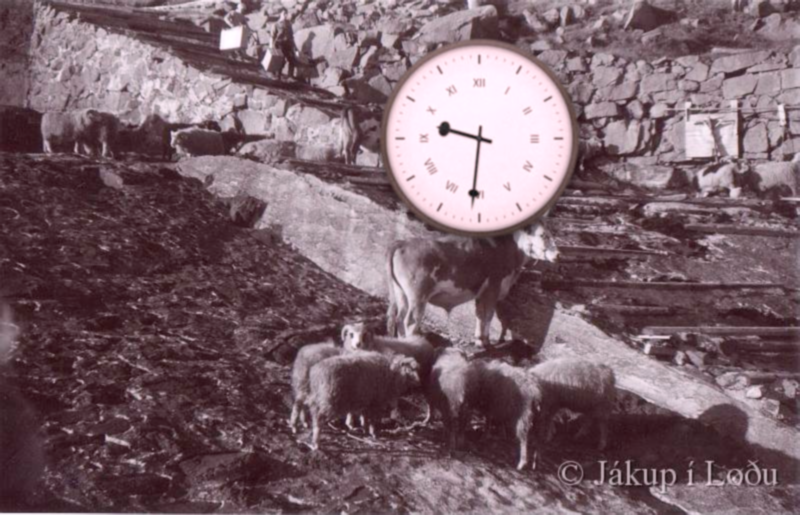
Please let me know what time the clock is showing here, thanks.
9:31
